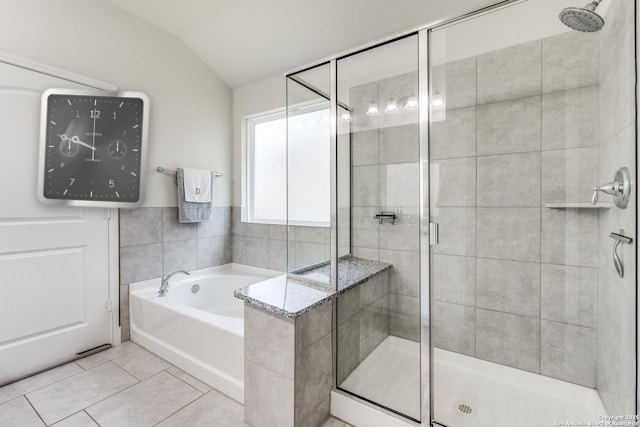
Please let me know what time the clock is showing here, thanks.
9:48
